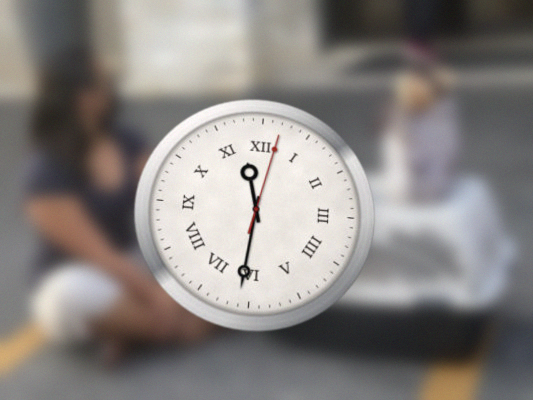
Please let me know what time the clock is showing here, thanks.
11:31:02
